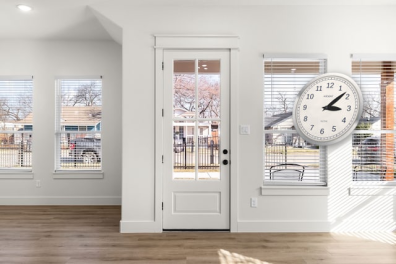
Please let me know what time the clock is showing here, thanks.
3:08
